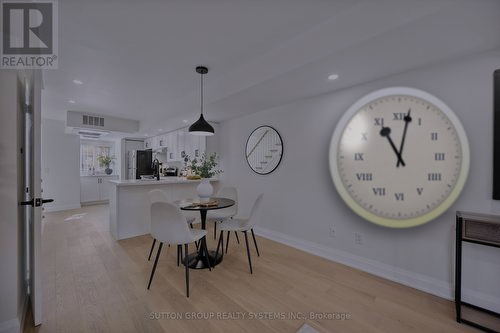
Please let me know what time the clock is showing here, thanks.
11:02
